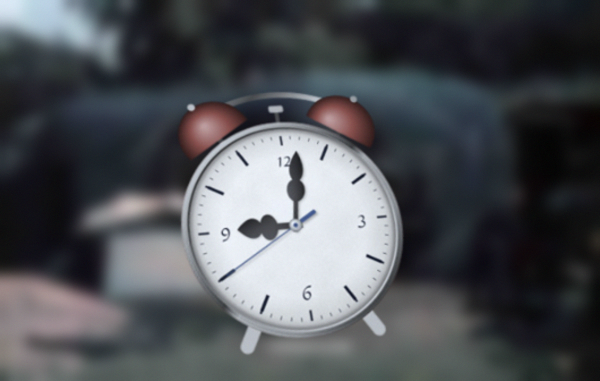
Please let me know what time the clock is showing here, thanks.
9:01:40
